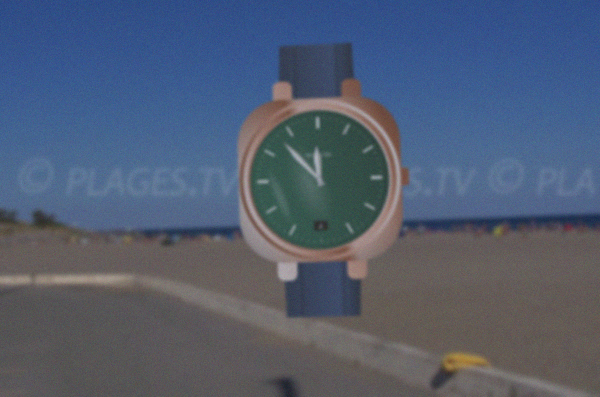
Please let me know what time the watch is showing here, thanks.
11:53
